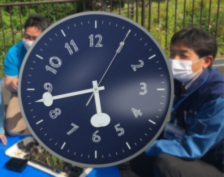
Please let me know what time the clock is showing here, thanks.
5:43:05
